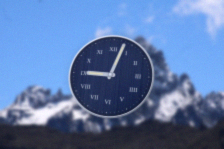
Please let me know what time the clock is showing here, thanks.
9:03
